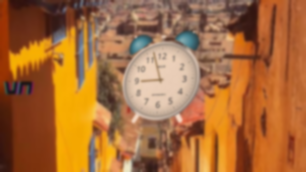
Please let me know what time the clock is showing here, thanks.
8:57
